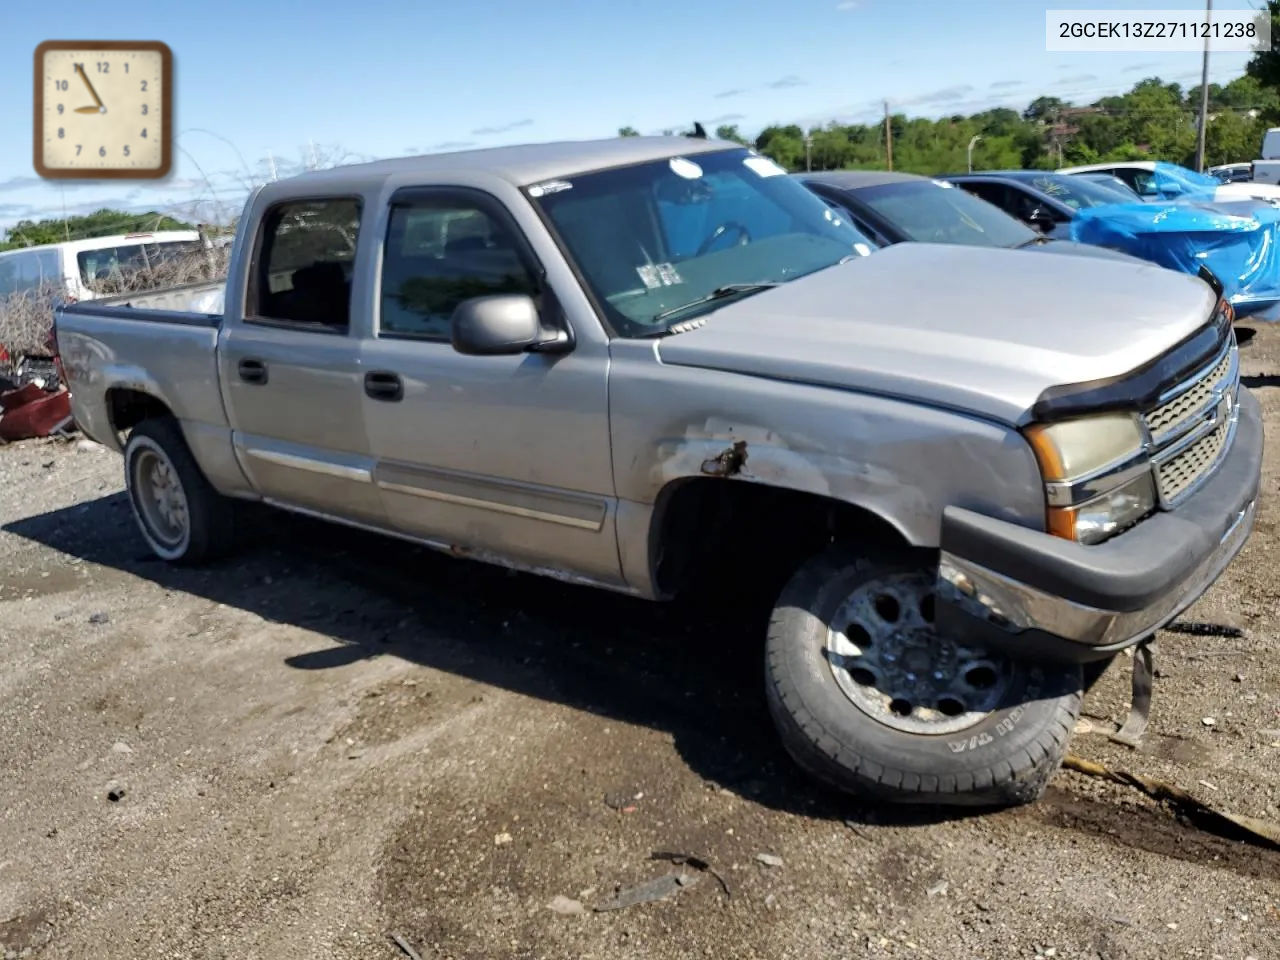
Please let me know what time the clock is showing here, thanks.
8:55
